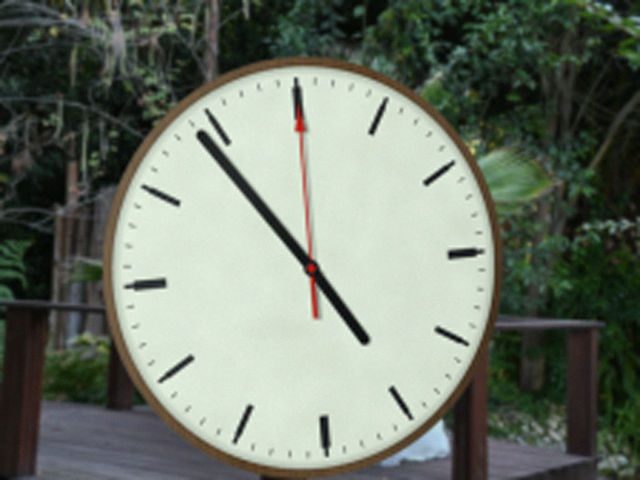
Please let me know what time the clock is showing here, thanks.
4:54:00
